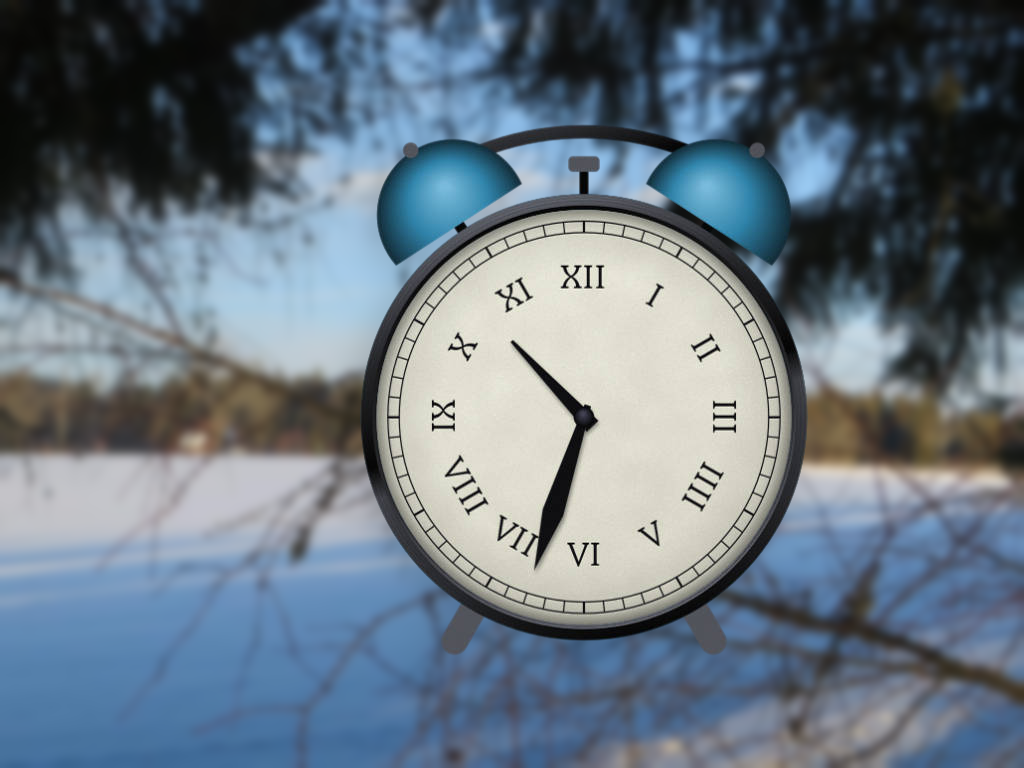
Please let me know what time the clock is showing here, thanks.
10:33
